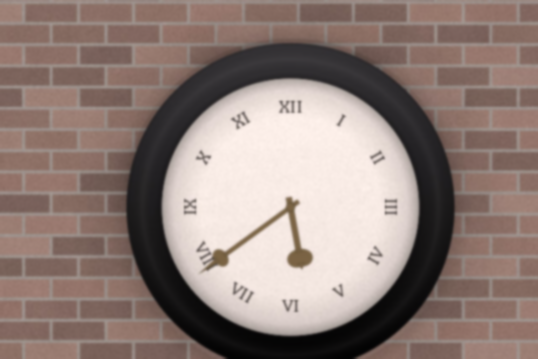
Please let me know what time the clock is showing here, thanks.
5:39
